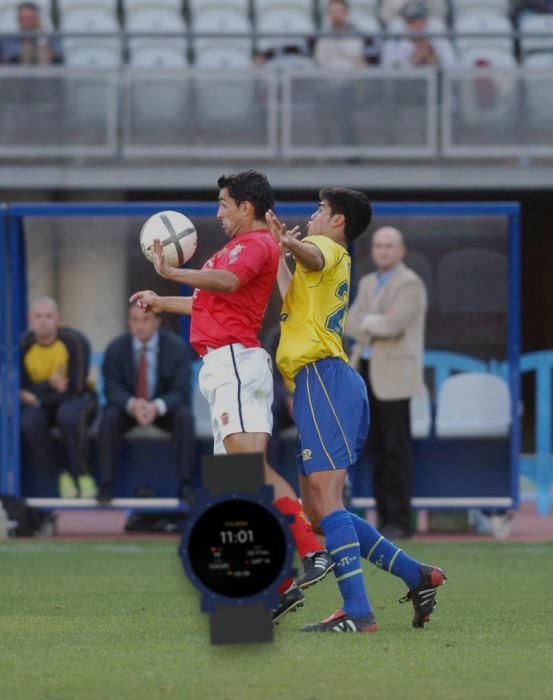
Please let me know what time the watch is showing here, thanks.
11:01
